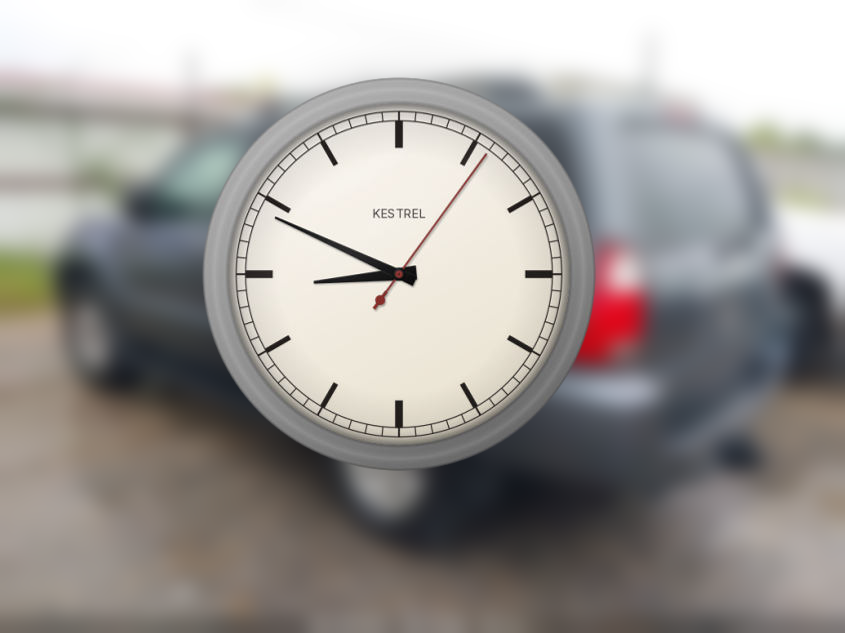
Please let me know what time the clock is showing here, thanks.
8:49:06
